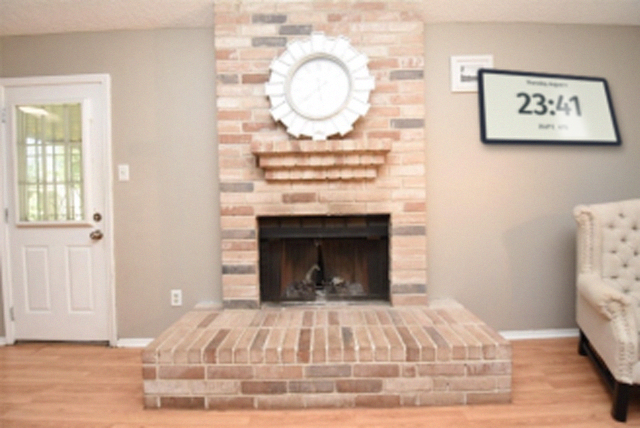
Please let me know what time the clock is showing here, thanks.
23:41
